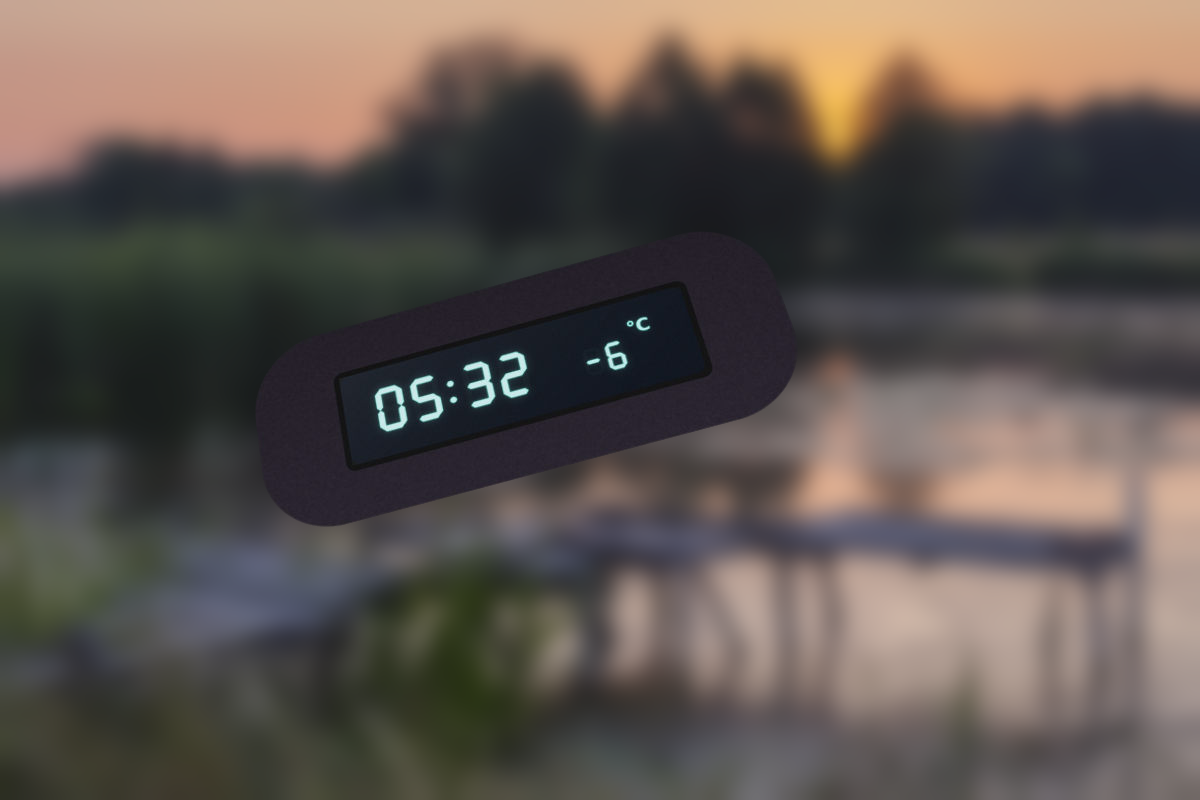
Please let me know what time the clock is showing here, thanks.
5:32
